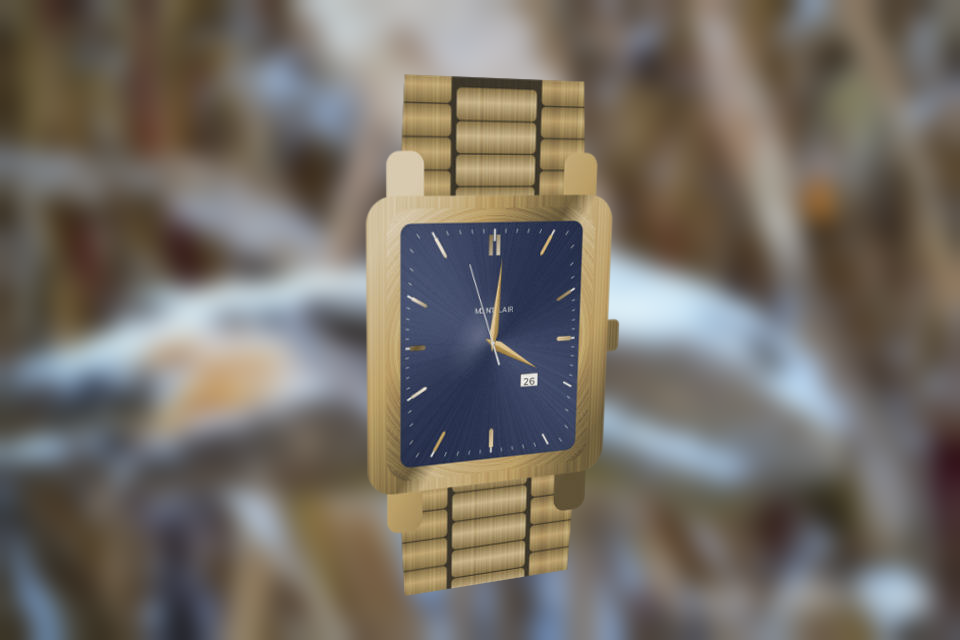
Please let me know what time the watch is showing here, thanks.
4:00:57
